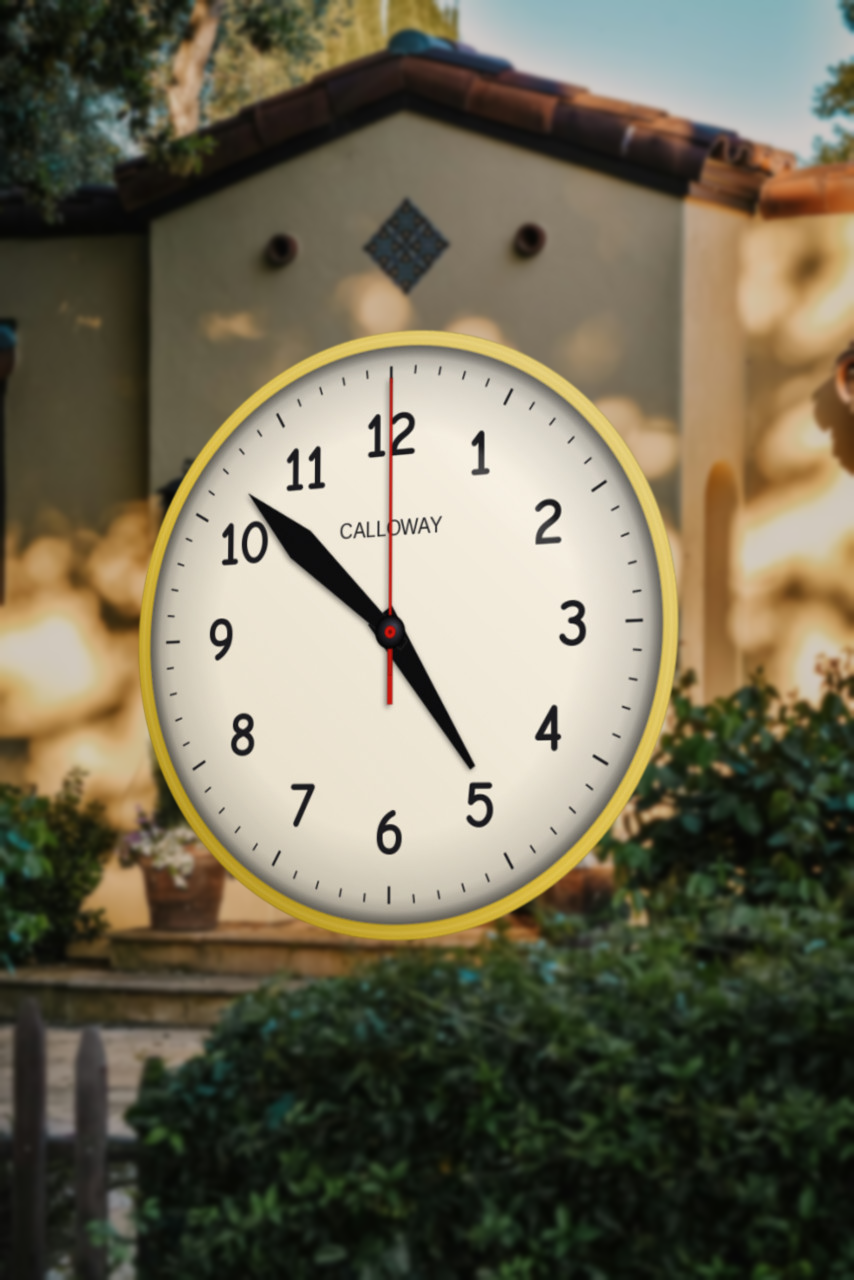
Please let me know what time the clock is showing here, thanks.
4:52:00
